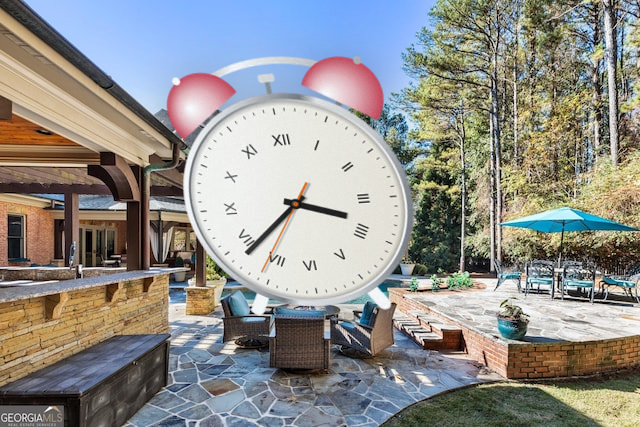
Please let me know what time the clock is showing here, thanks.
3:38:36
